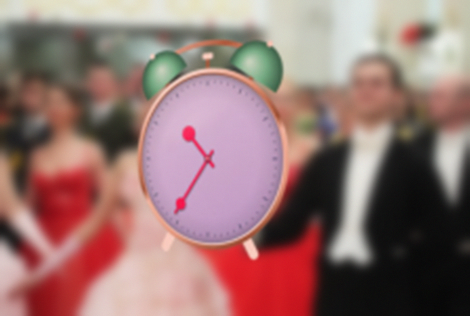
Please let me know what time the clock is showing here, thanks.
10:36
